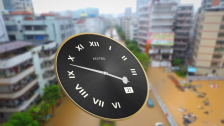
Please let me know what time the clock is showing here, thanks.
3:48
